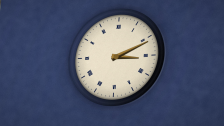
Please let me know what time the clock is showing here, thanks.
3:11
